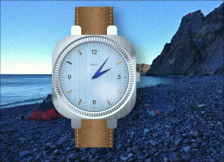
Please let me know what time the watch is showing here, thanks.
2:06
